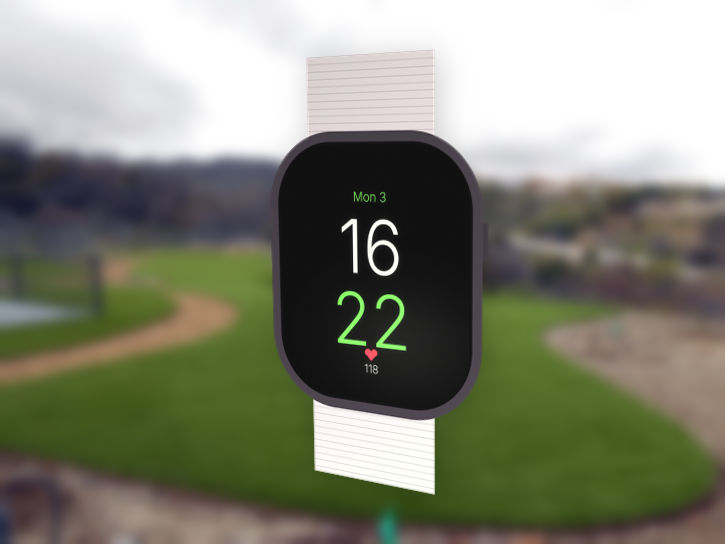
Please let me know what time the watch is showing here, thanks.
16:22
